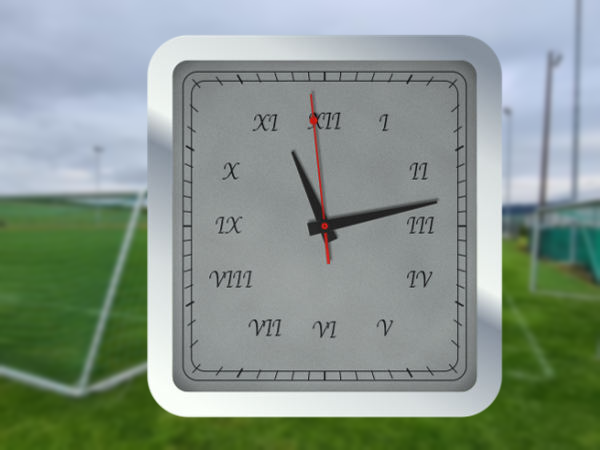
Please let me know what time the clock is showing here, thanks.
11:12:59
